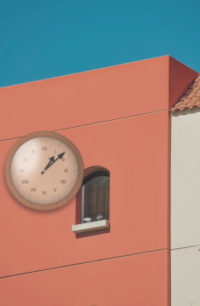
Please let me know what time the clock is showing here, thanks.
1:08
